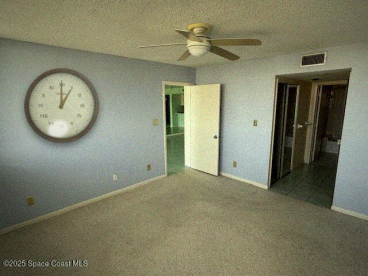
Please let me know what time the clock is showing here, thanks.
1:00
